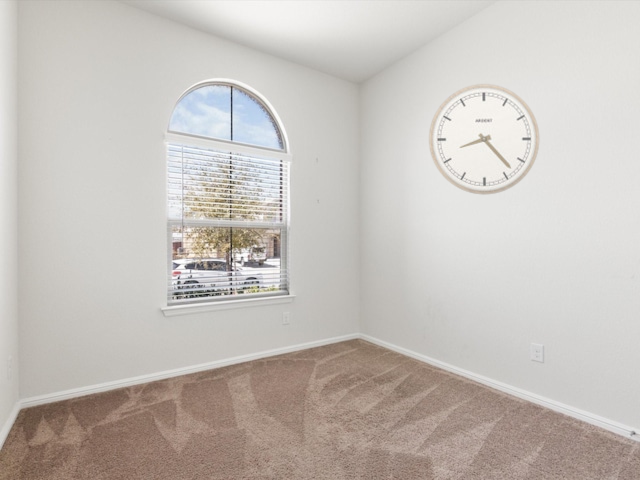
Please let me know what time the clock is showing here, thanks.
8:23
